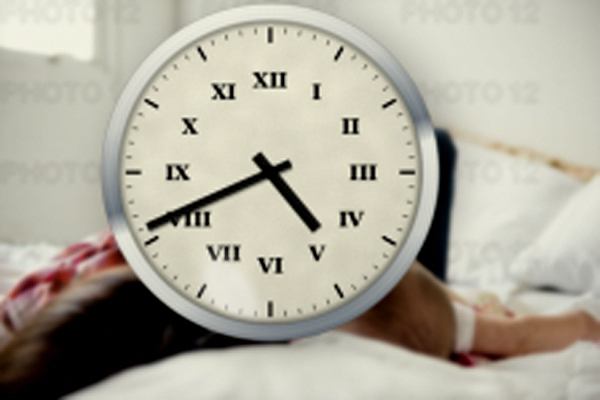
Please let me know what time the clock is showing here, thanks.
4:41
